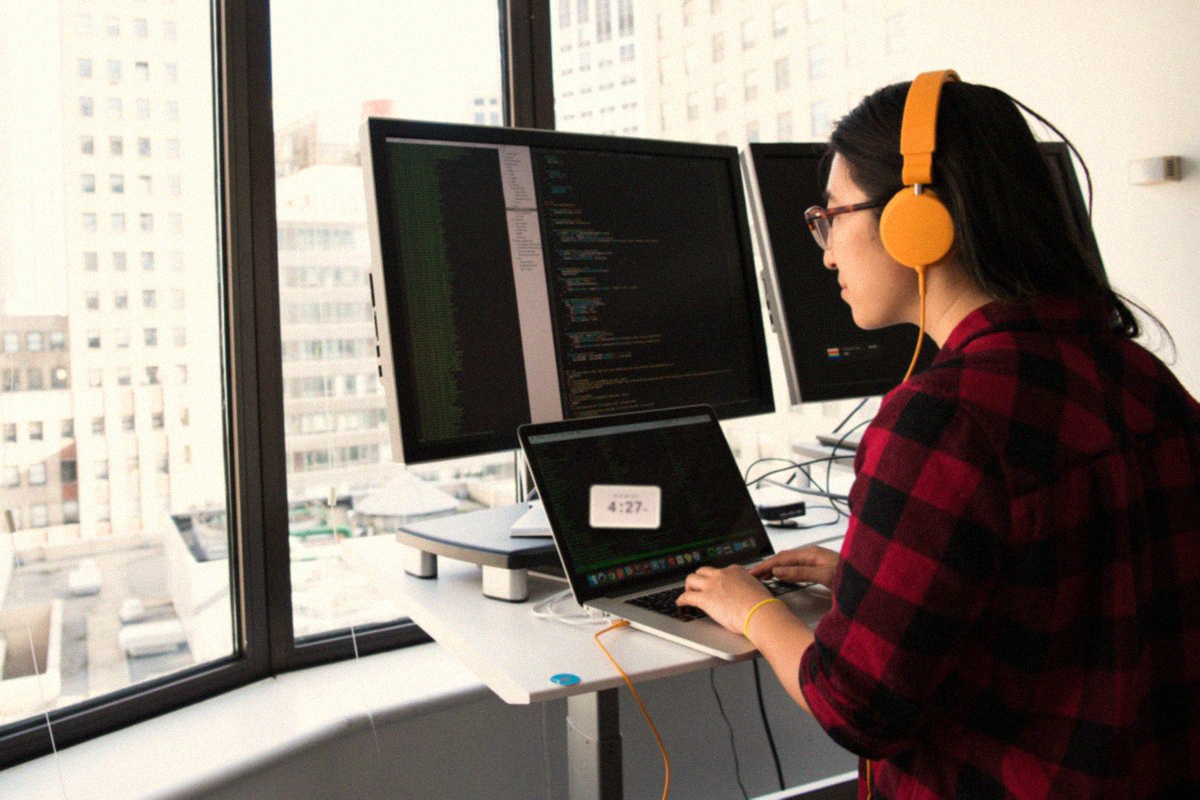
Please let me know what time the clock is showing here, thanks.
4:27
